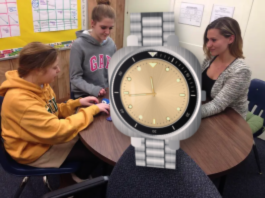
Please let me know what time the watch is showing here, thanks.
11:44
